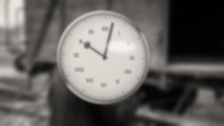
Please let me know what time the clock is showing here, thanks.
10:02
